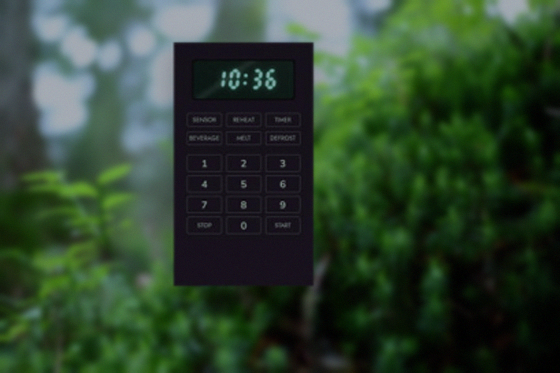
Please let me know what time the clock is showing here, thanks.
10:36
